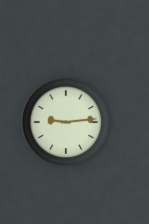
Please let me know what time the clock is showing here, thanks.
9:14
